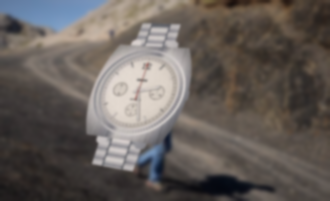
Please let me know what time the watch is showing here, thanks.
2:27
